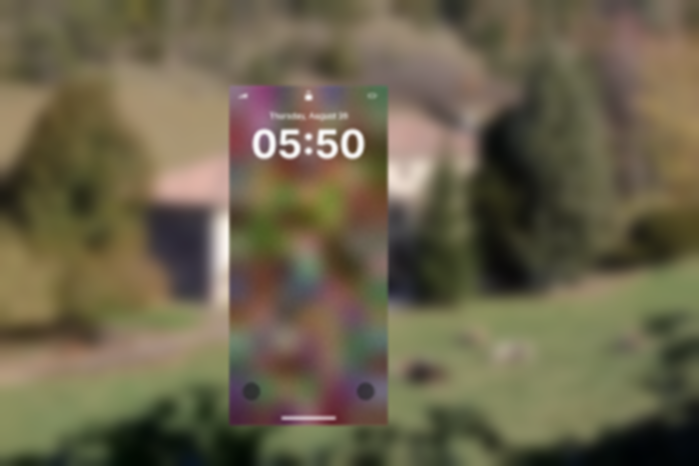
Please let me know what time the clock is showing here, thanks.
5:50
